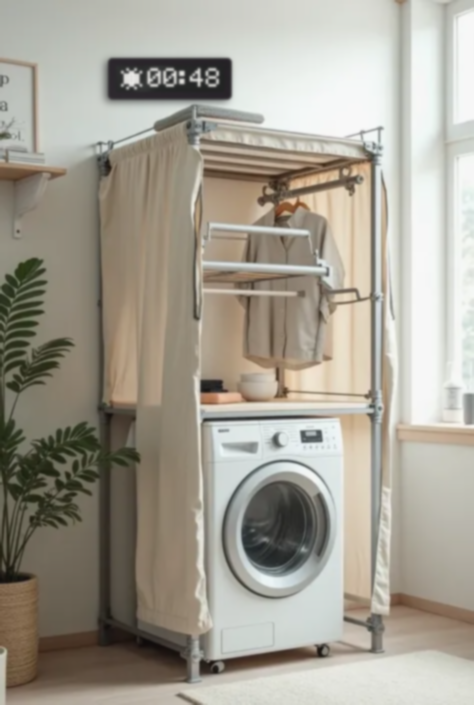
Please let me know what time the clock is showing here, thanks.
0:48
